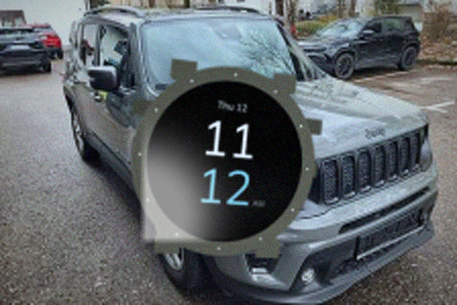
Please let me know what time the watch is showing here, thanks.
11:12
